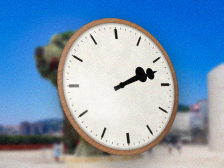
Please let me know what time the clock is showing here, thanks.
2:12
